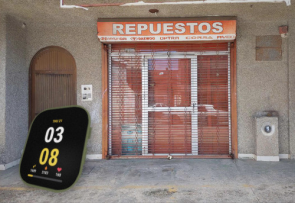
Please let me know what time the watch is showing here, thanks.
3:08
